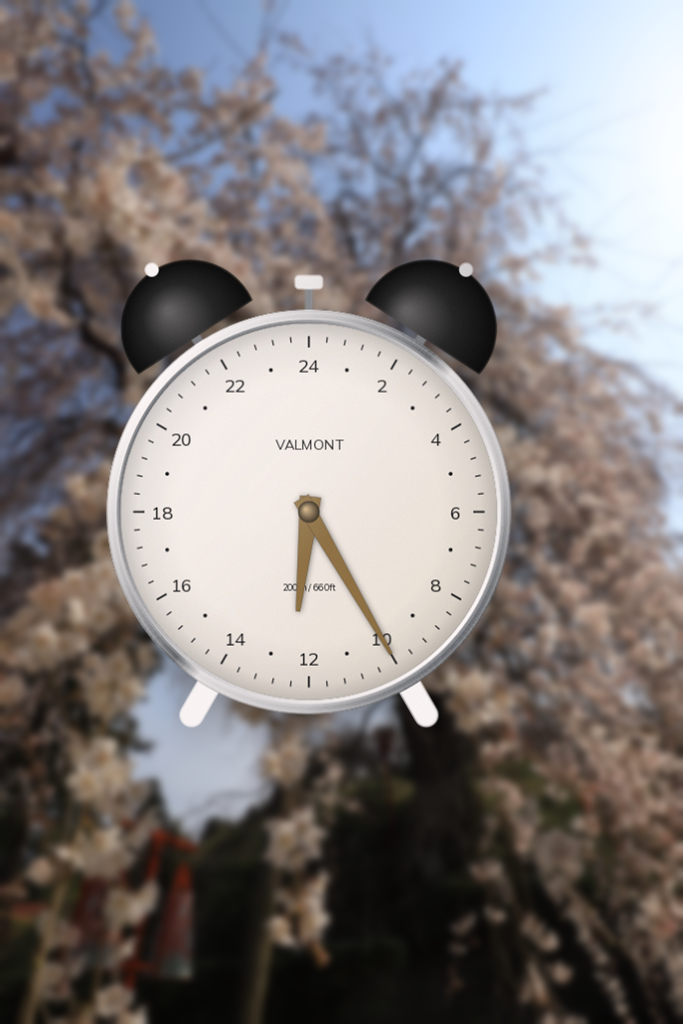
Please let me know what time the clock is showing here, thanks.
12:25
